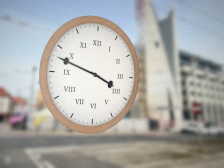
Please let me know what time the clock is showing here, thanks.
3:48
